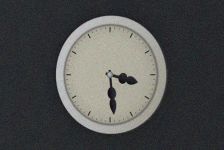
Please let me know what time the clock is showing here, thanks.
3:29
